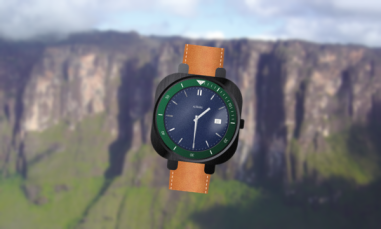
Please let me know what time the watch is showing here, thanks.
1:30
